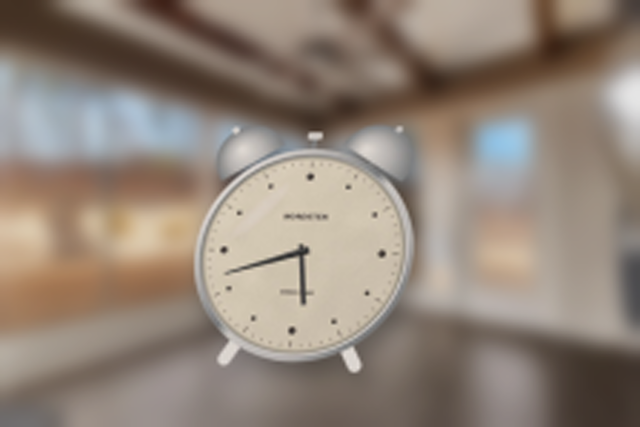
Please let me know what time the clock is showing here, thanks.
5:42
